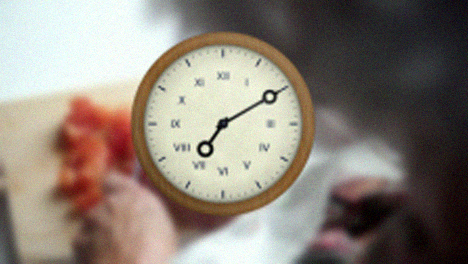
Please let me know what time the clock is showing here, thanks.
7:10
